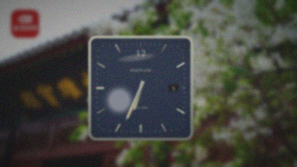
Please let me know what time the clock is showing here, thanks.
6:34
